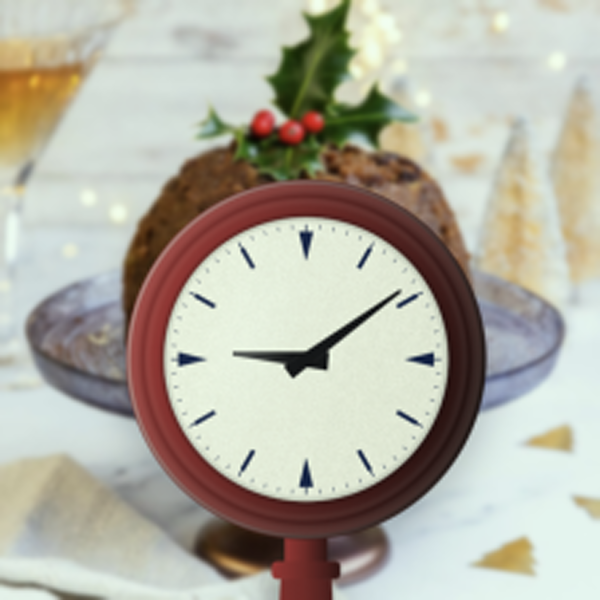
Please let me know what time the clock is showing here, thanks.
9:09
